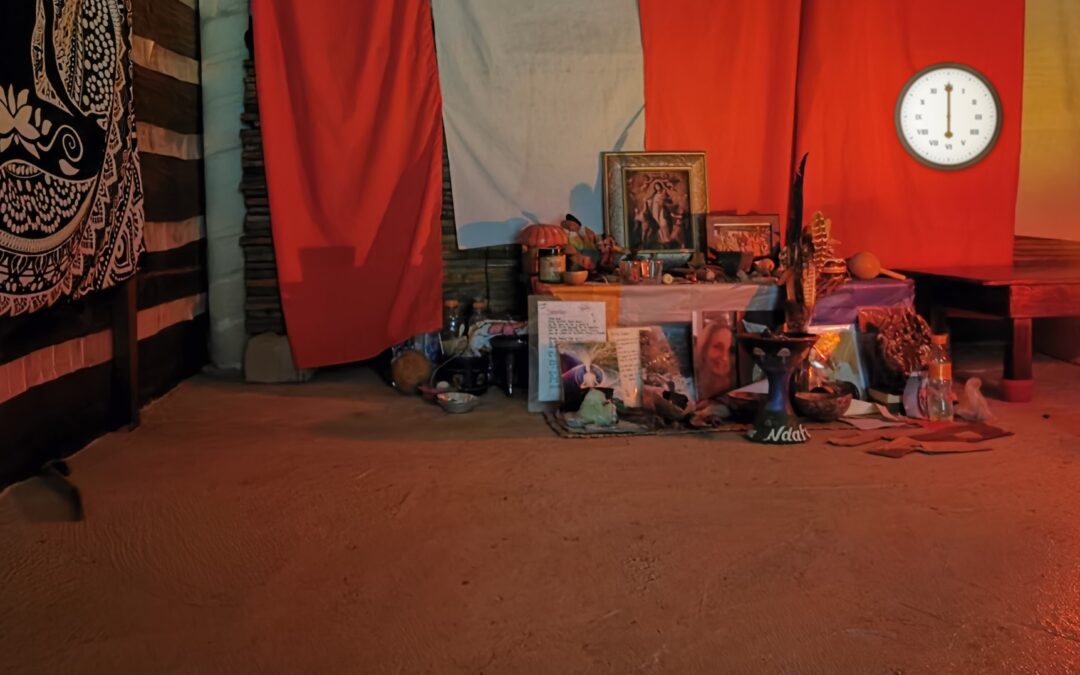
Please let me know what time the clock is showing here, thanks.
6:00
